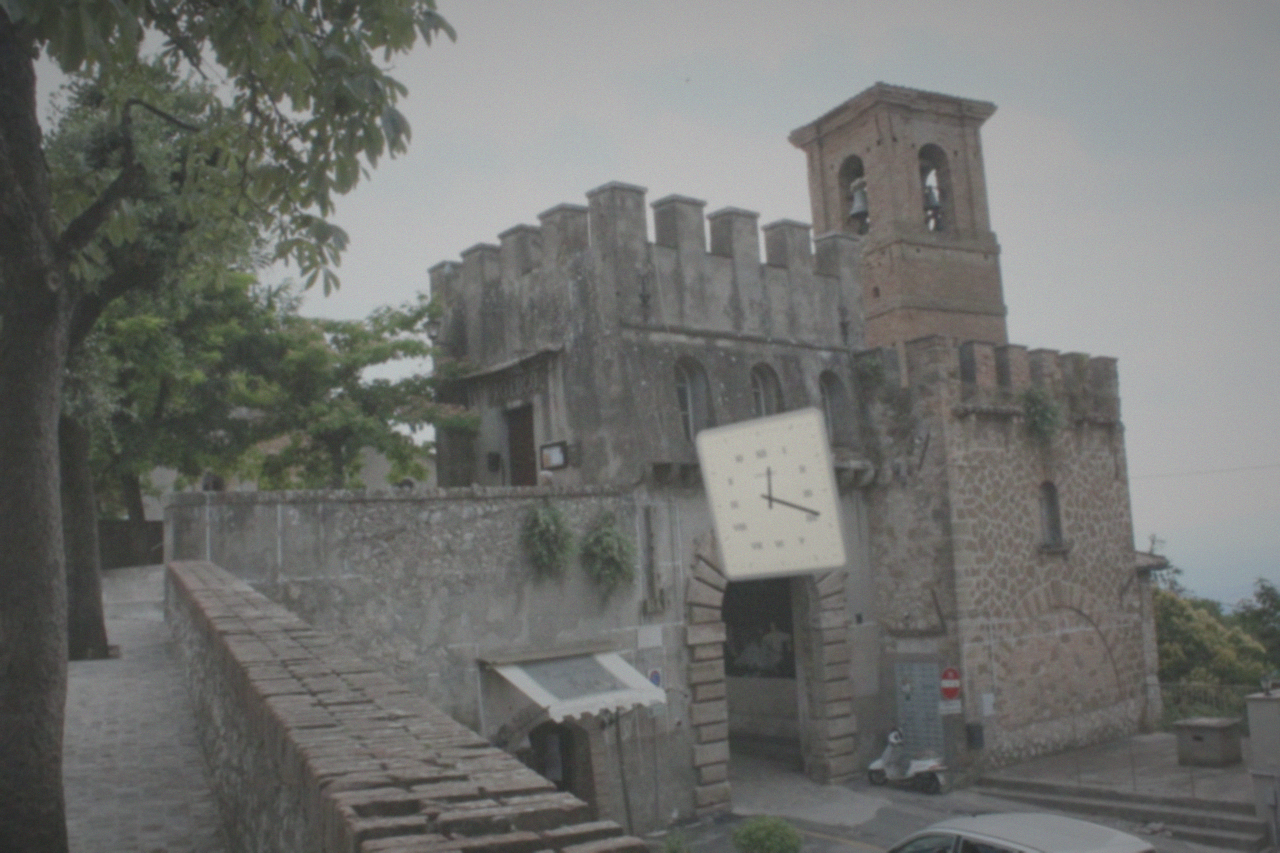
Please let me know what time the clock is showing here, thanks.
12:19
